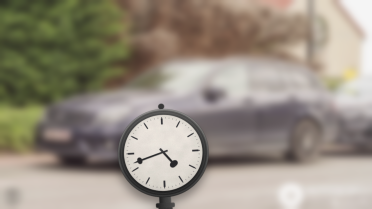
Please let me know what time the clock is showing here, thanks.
4:42
